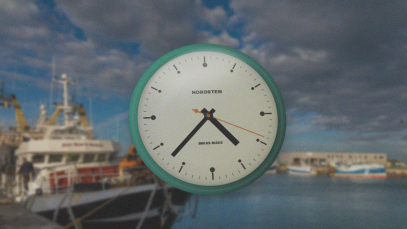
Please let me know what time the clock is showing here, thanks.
4:37:19
